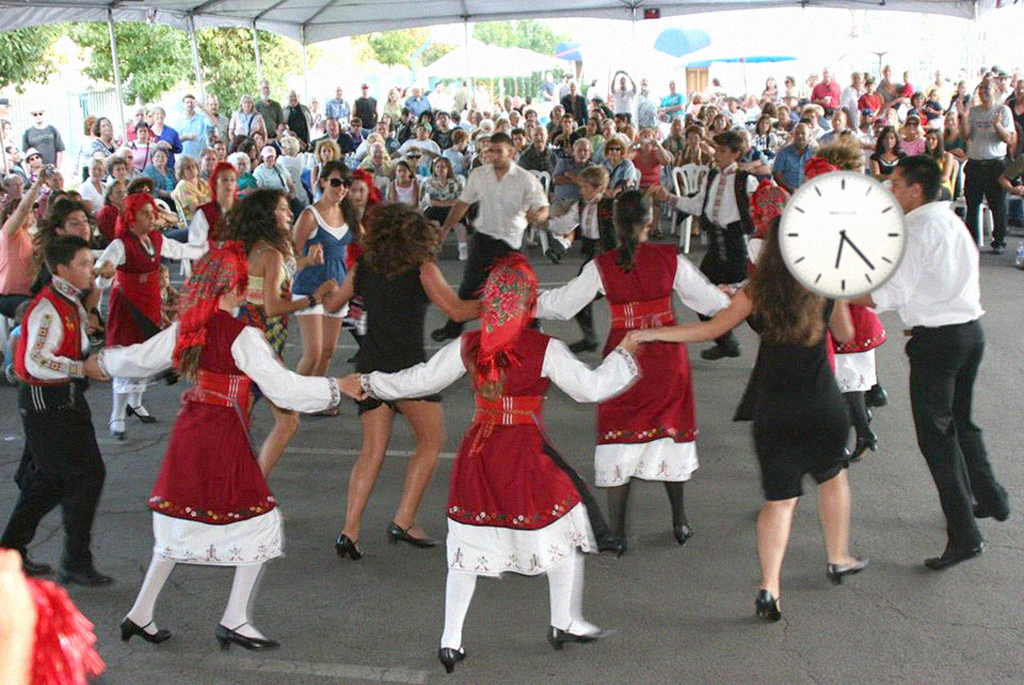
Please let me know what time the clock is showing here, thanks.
6:23
